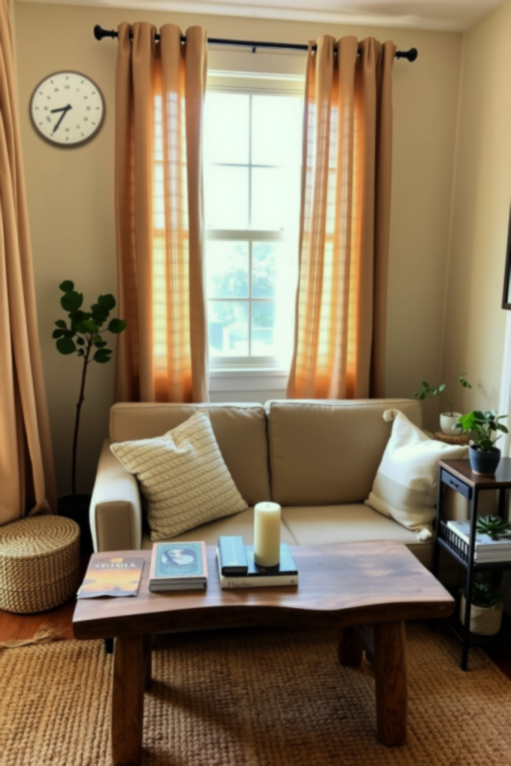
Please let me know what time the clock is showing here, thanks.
8:35
